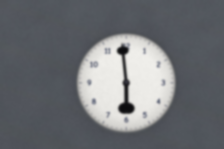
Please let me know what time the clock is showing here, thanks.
5:59
